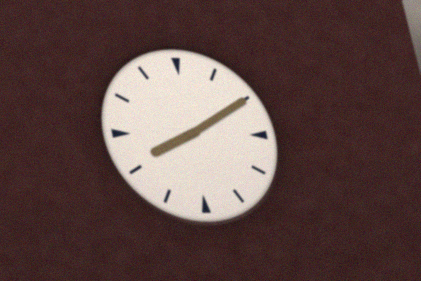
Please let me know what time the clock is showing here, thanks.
8:10
